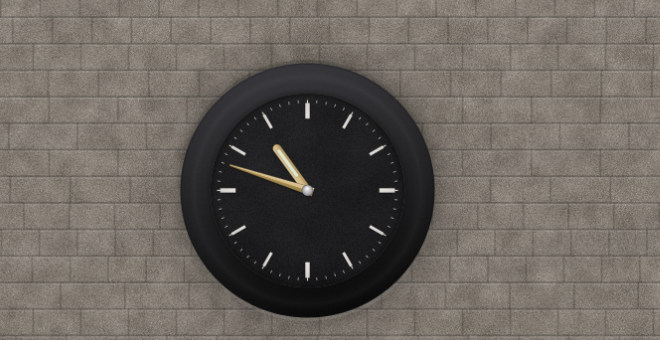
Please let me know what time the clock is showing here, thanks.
10:48
